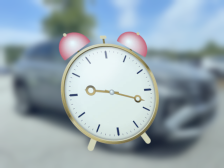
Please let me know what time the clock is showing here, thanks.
9:18
